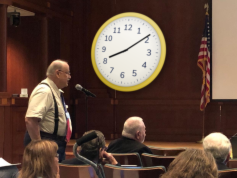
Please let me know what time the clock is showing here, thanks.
8:09
